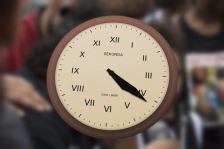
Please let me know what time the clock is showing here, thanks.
4:21
